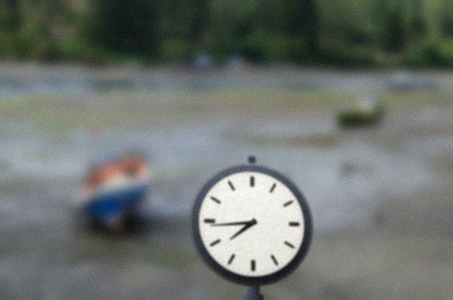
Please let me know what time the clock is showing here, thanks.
7:44
